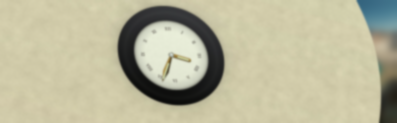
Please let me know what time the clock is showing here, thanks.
3:34
